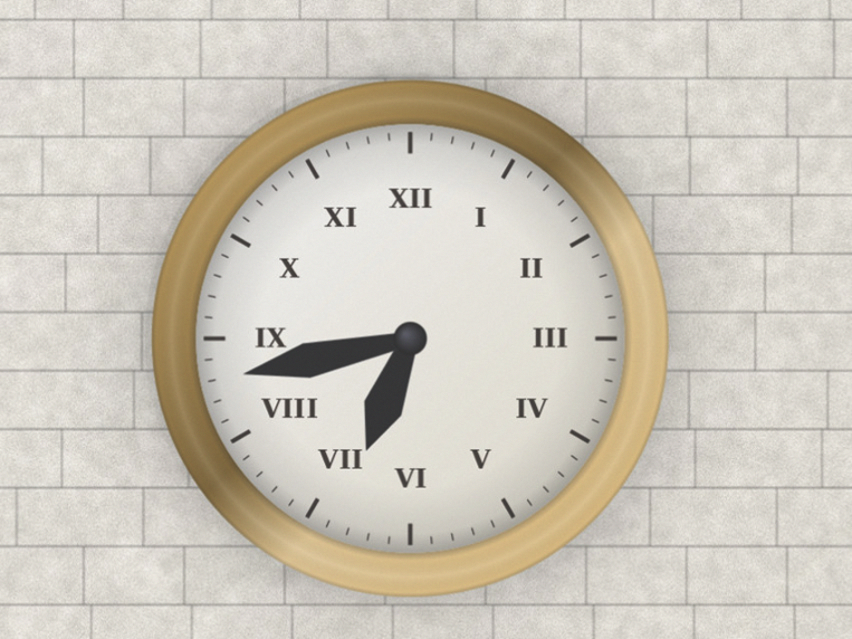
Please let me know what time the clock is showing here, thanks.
6:43
